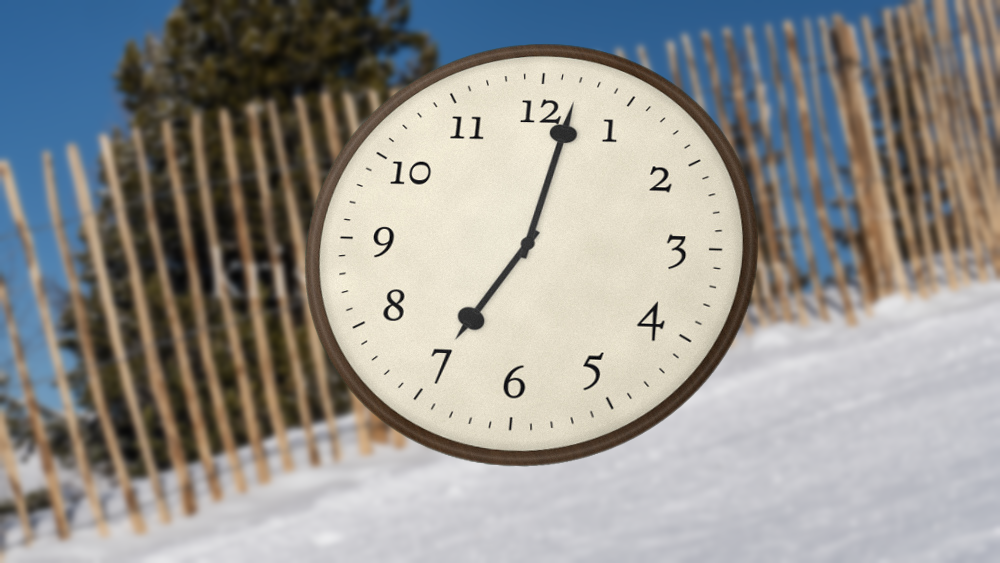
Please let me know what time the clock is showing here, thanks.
7:02
